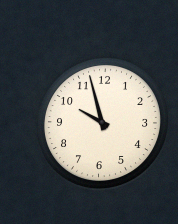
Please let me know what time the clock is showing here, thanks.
9:57
